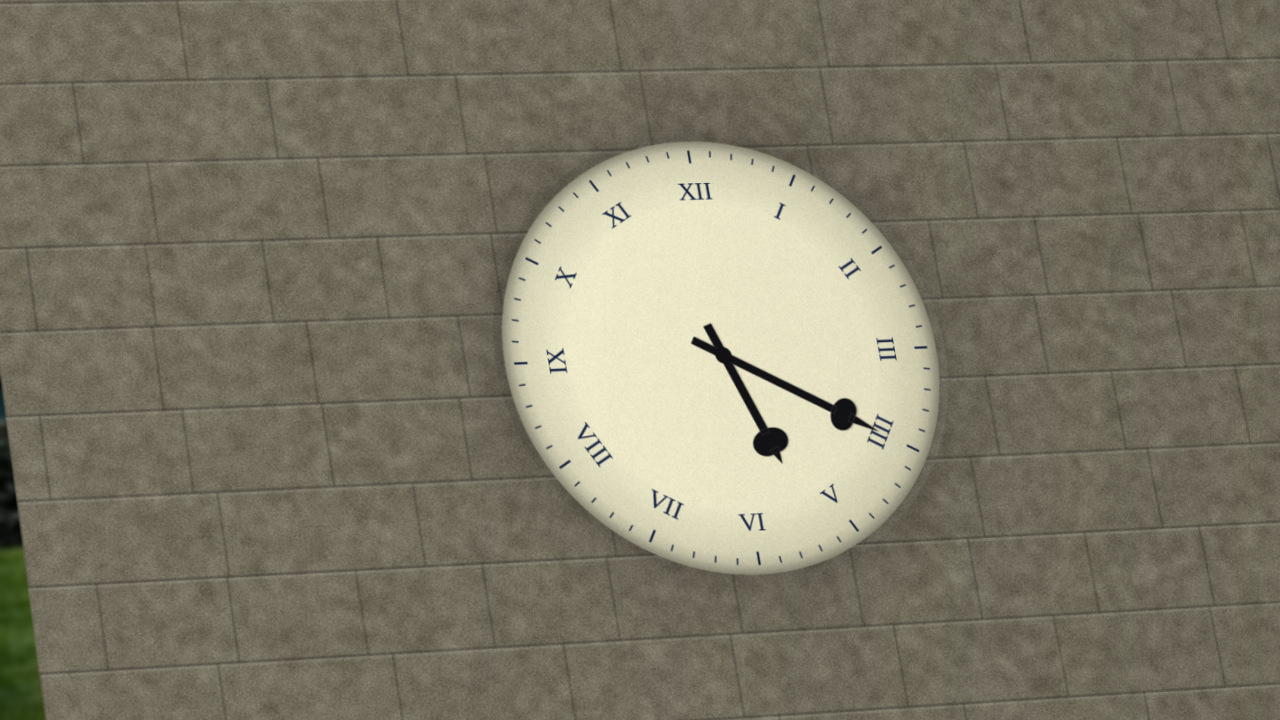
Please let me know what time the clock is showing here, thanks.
5:20
